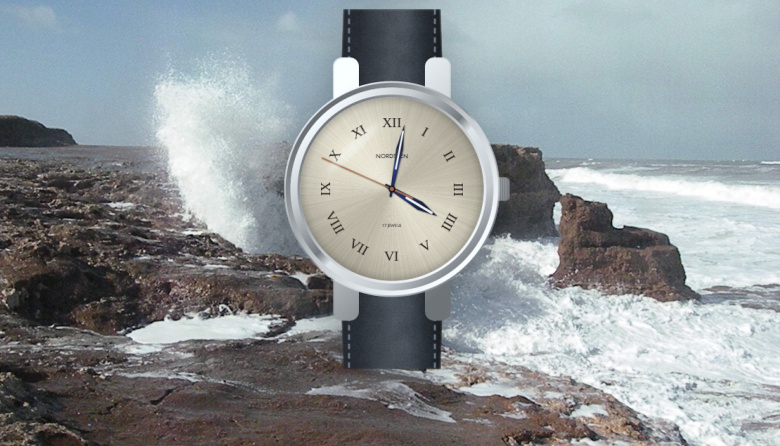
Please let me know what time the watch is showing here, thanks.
4:01:49
